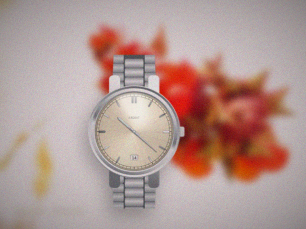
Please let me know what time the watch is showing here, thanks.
10:22
